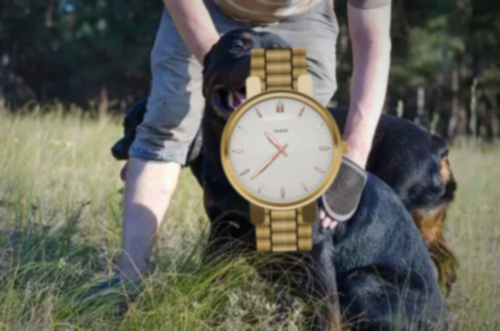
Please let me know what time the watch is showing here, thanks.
10:38
